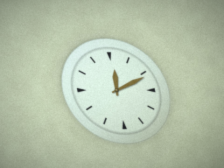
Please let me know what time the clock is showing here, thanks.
12:11
